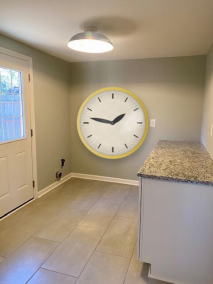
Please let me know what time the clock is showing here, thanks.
1:47
